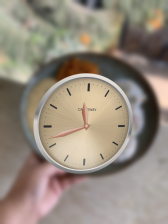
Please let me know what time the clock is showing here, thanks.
11:42
